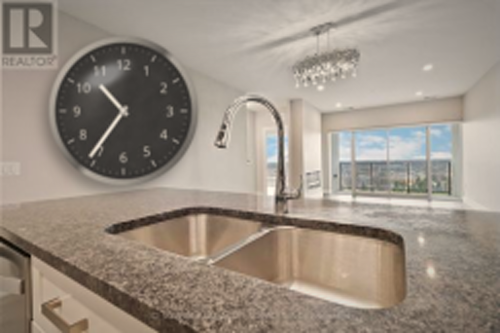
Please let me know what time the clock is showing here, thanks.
10:36
